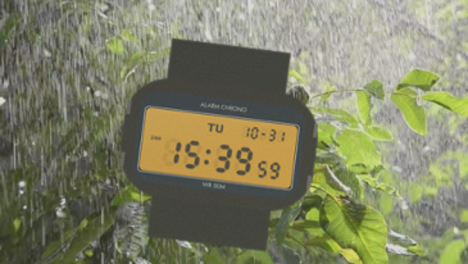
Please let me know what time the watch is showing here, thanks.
15:39:59
